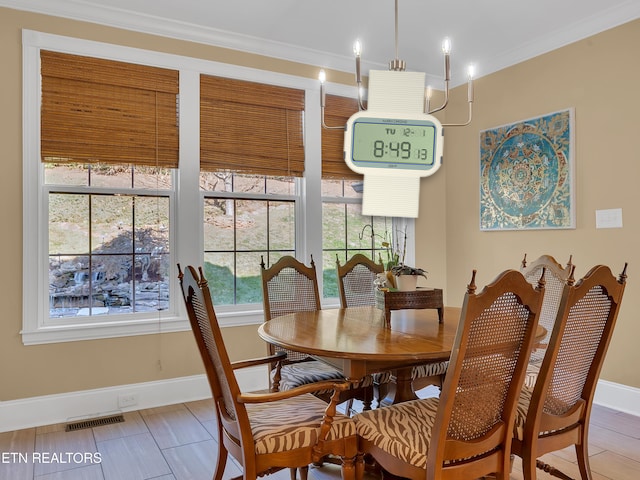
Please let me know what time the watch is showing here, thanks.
8:49:13
